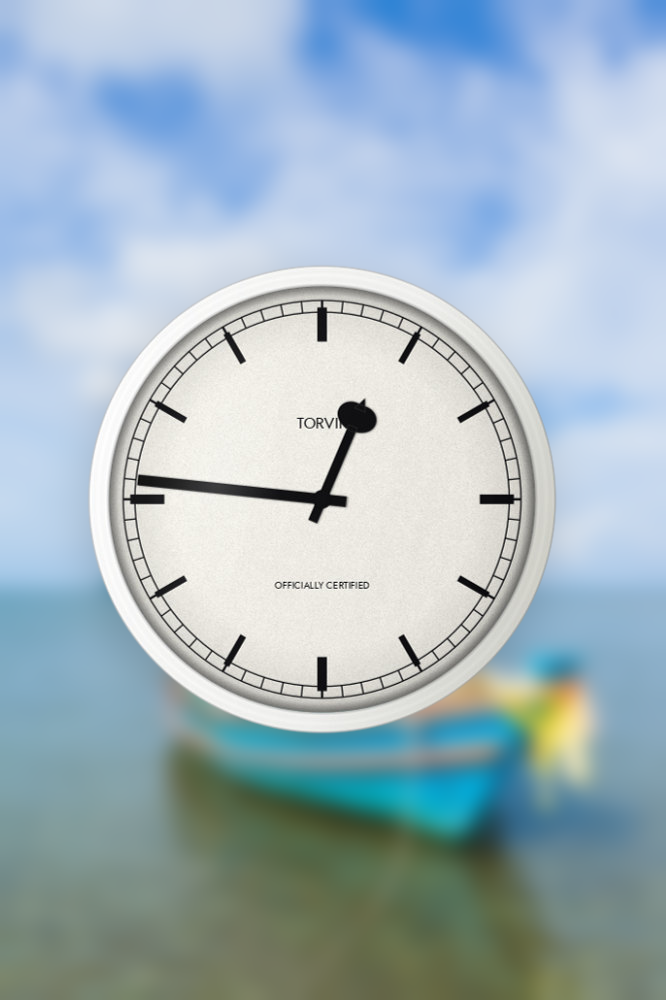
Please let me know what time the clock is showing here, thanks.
12:46
